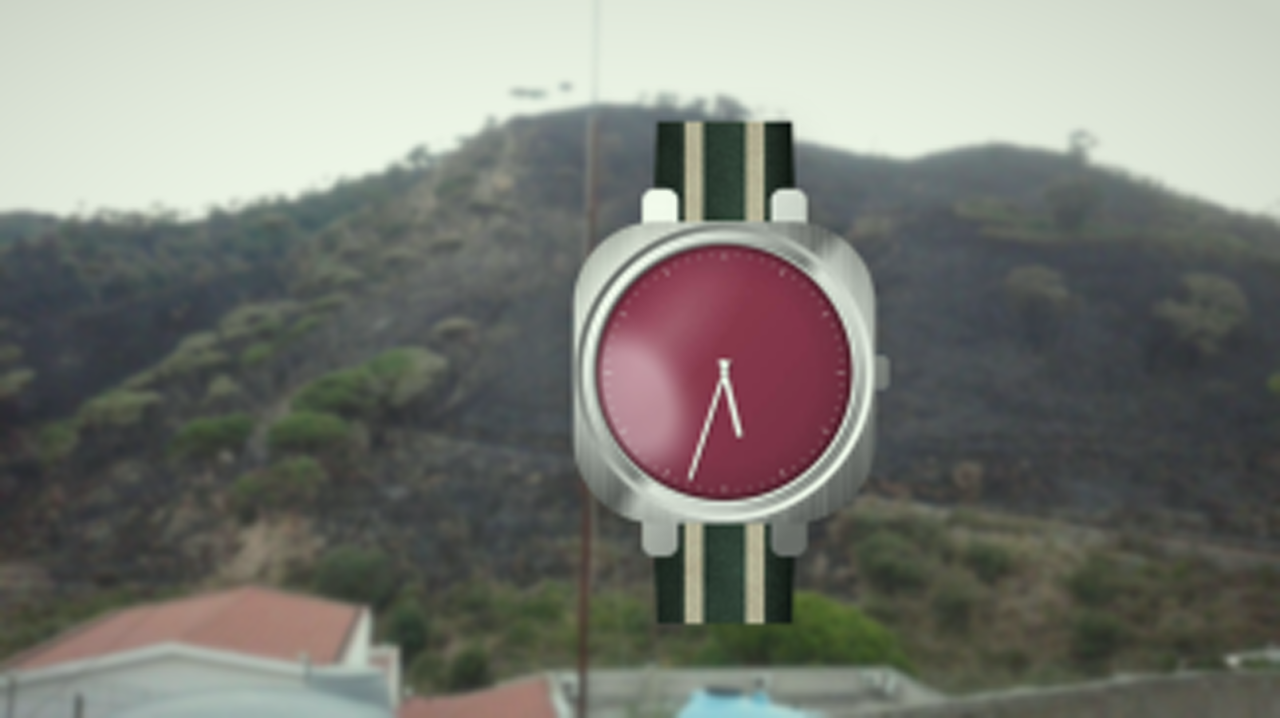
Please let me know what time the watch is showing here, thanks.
5:33
